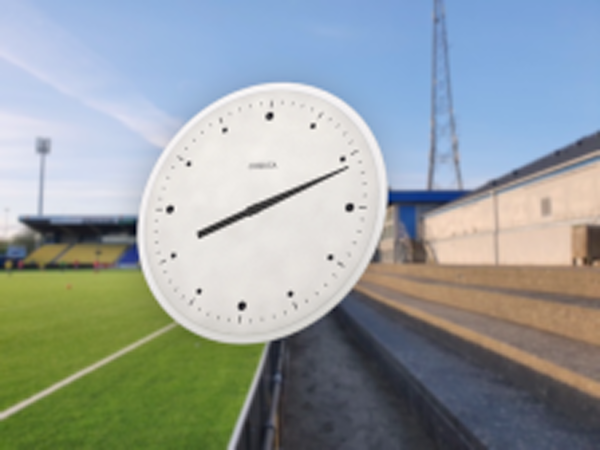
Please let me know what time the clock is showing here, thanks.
8:11
